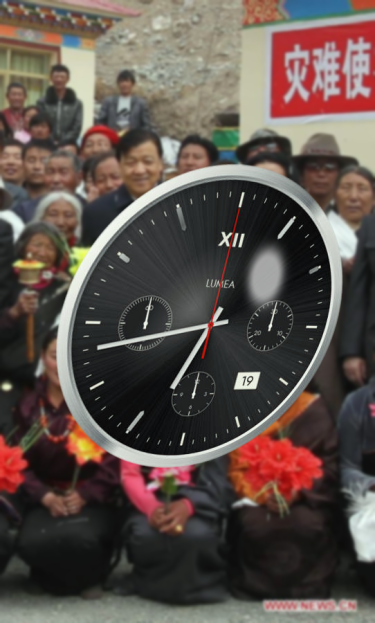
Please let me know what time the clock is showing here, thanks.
6:43
